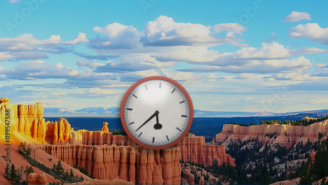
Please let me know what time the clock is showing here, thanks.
5:37
